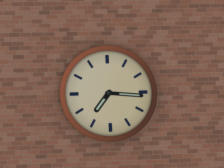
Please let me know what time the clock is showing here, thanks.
7:16
